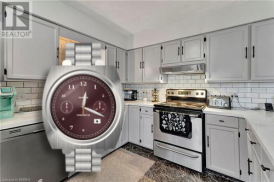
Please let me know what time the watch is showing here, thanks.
12:19
